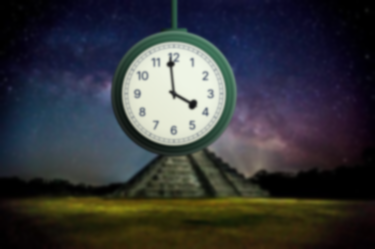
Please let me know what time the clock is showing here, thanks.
3:59
